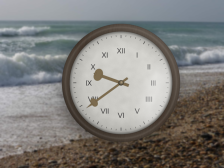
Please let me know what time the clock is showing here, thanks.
9:39
